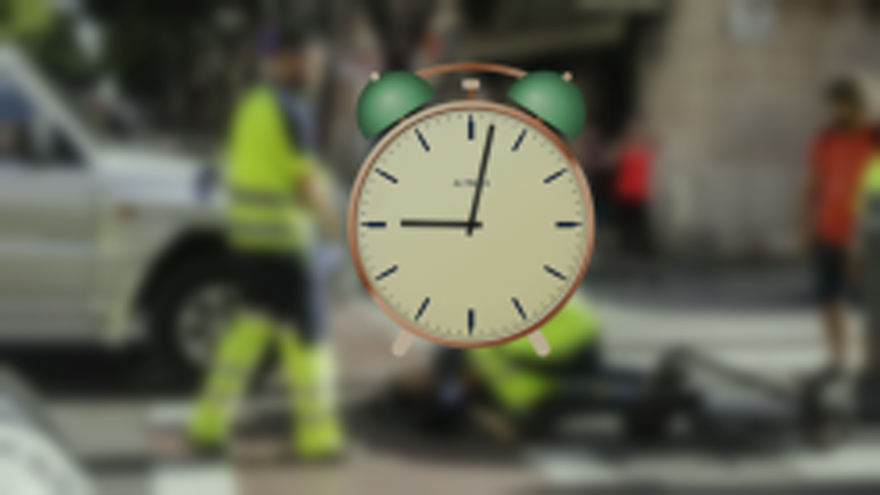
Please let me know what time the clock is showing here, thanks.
9:02
